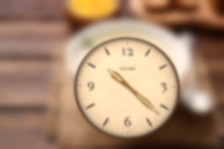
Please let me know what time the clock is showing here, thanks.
10:22
